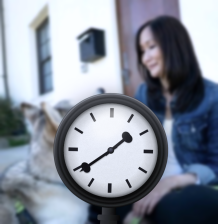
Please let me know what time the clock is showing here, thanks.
1:39
